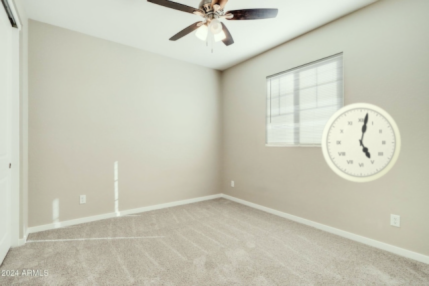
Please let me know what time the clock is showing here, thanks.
5:02
